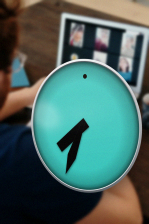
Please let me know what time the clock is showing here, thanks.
7:33
